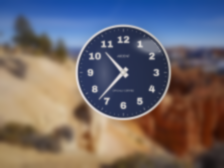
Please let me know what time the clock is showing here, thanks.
10:37
